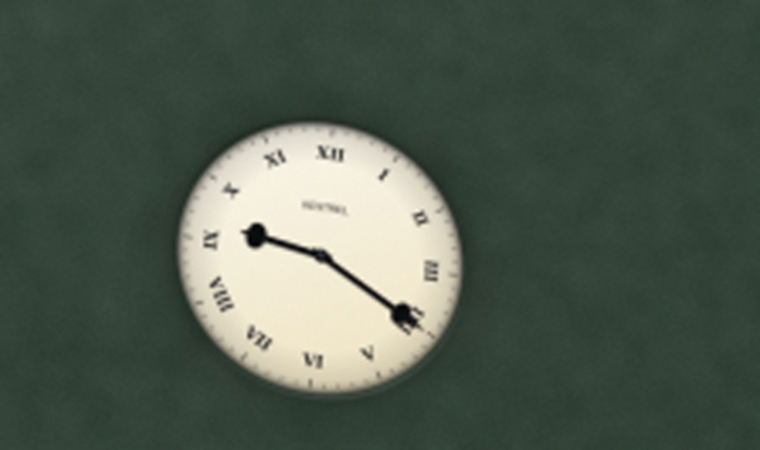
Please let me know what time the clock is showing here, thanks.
9:20
